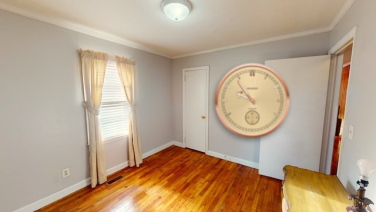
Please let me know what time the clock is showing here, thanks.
9:54
